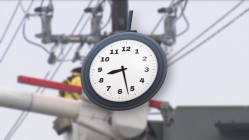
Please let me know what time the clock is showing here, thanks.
8:27
